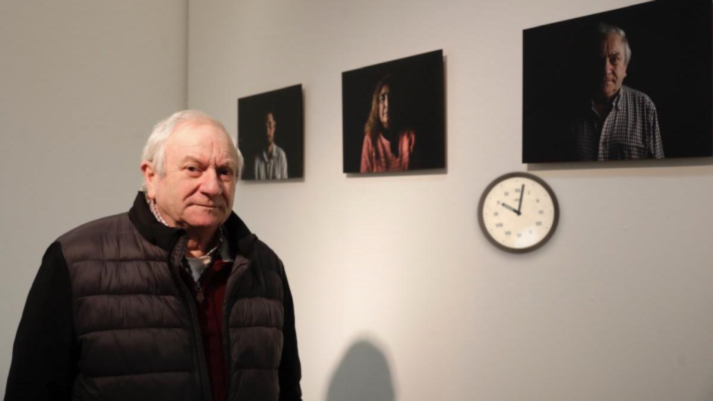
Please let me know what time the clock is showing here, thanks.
10:02
